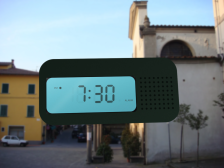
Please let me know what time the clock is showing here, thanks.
7:30
